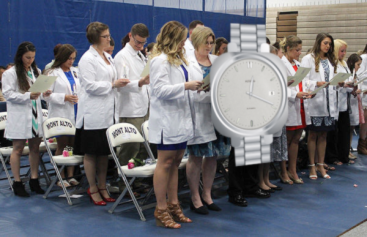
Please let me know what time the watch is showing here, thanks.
12:19
